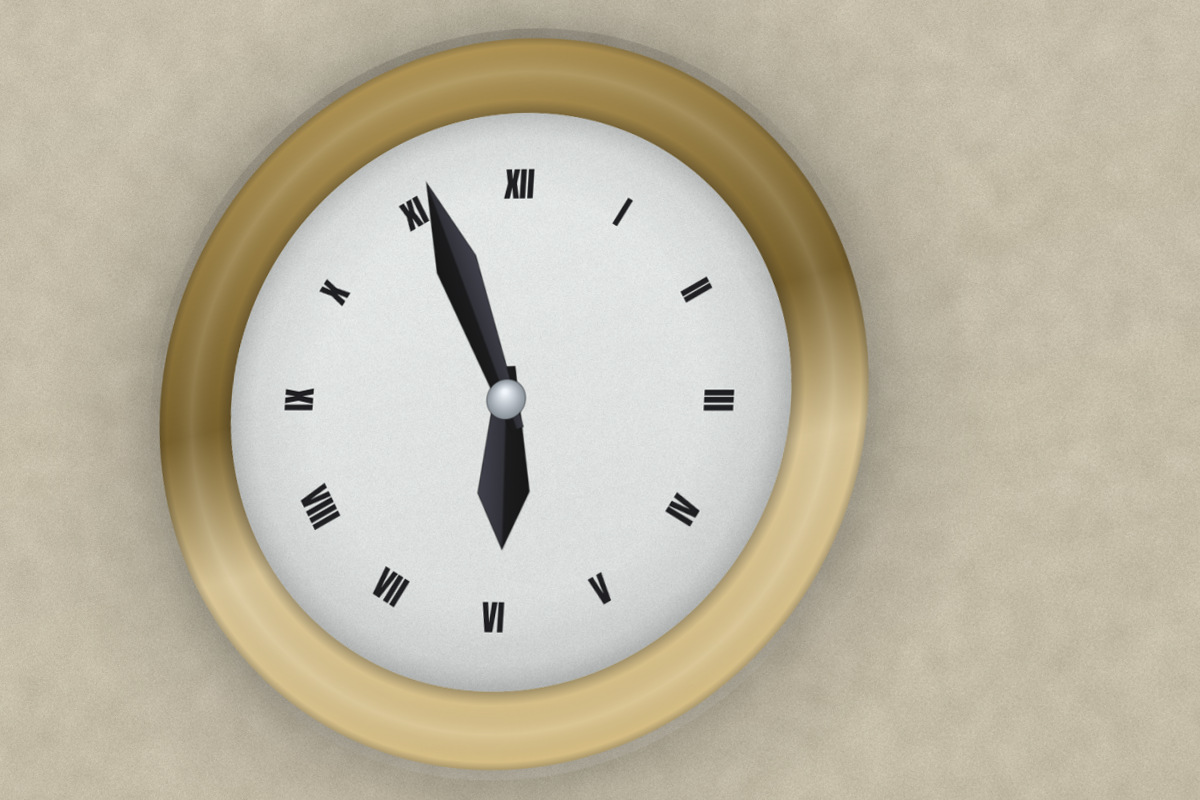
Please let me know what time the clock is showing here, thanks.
5:56
